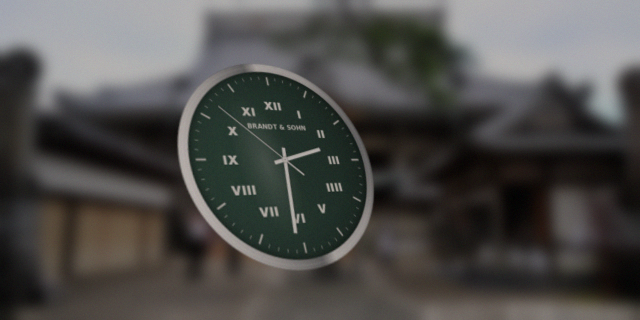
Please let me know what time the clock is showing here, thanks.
2:30:52
